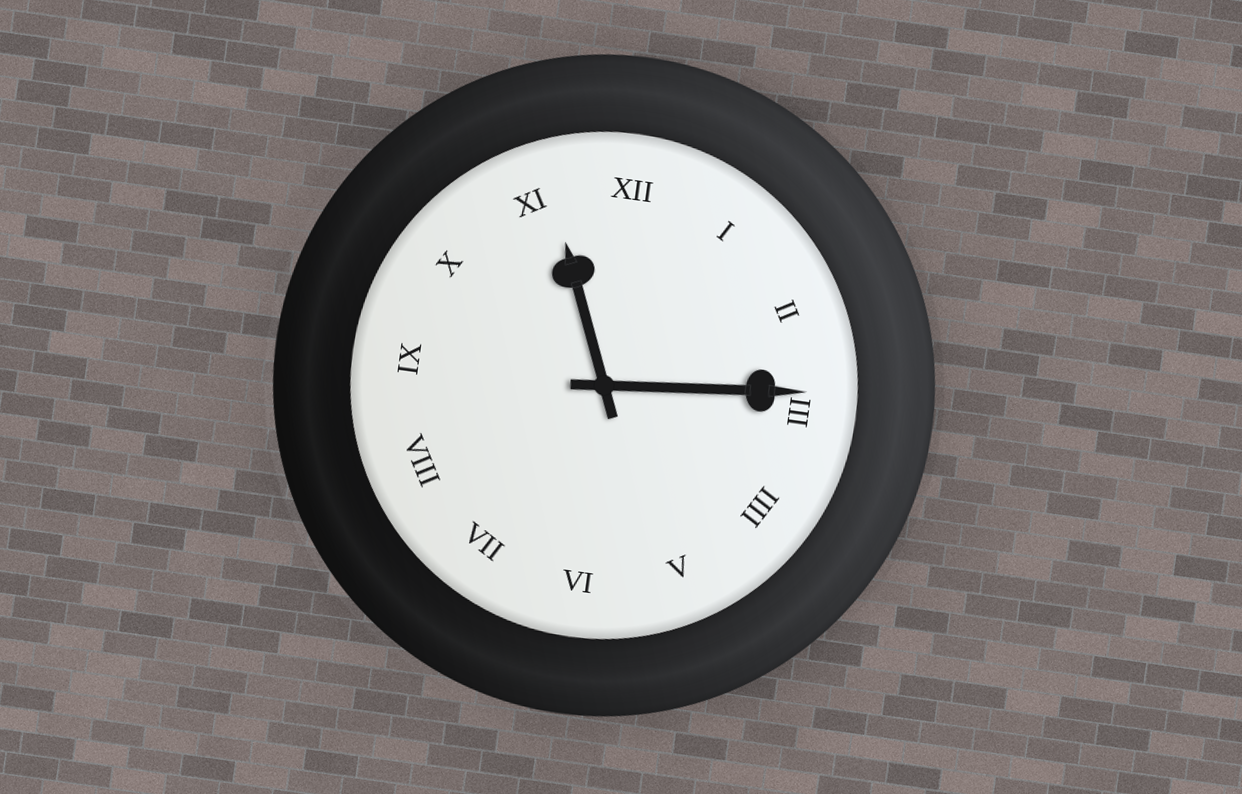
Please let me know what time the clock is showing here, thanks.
11:14
